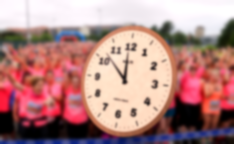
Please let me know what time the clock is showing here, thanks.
11:52
